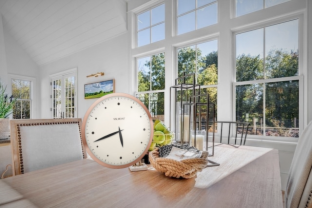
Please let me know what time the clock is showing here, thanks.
5:42
